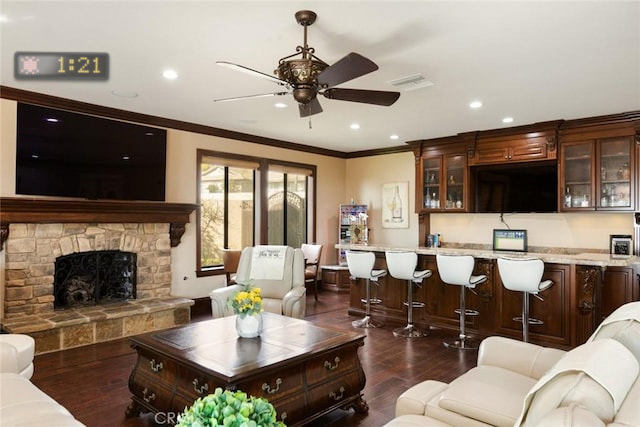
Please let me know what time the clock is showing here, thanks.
1:21
